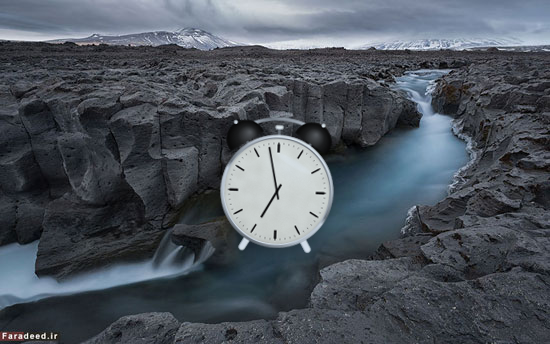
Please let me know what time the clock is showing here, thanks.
6:58
